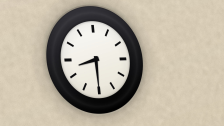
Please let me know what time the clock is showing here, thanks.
8:30
